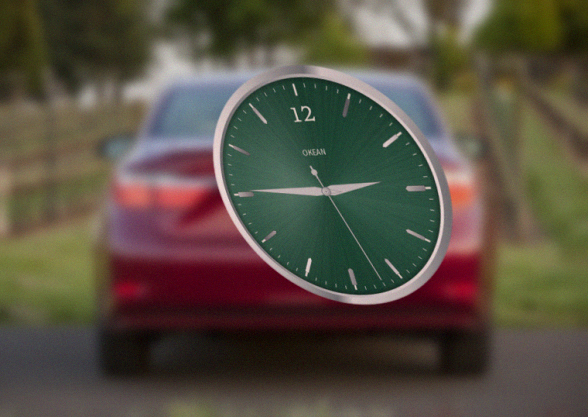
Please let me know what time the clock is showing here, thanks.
2:45:27
